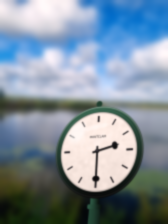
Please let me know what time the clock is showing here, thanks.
2:30
